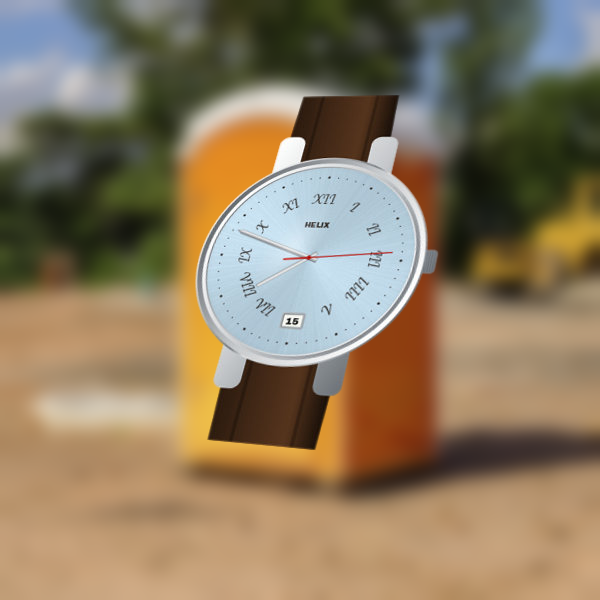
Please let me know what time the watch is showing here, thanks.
7:48:14
